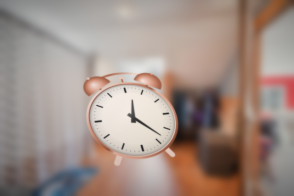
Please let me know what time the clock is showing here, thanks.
12:23
